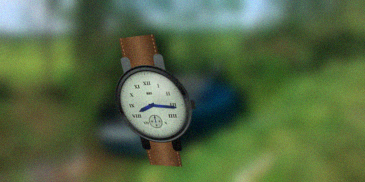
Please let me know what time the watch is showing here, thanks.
8:16
